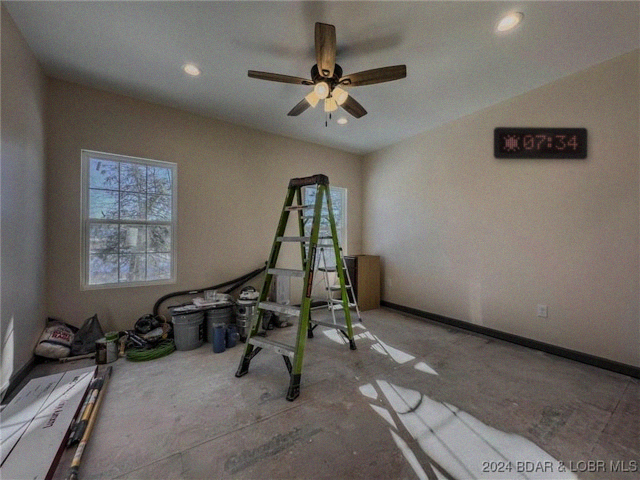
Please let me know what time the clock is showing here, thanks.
7:34
